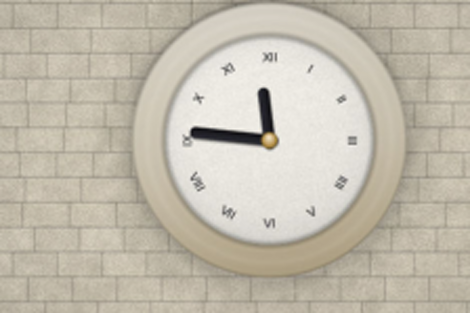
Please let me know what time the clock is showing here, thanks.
11:46
